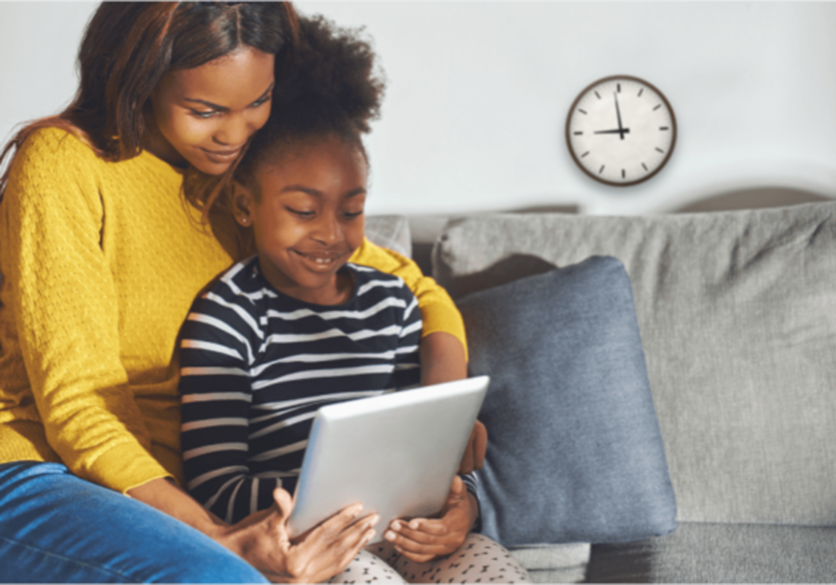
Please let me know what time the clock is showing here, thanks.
8:59
